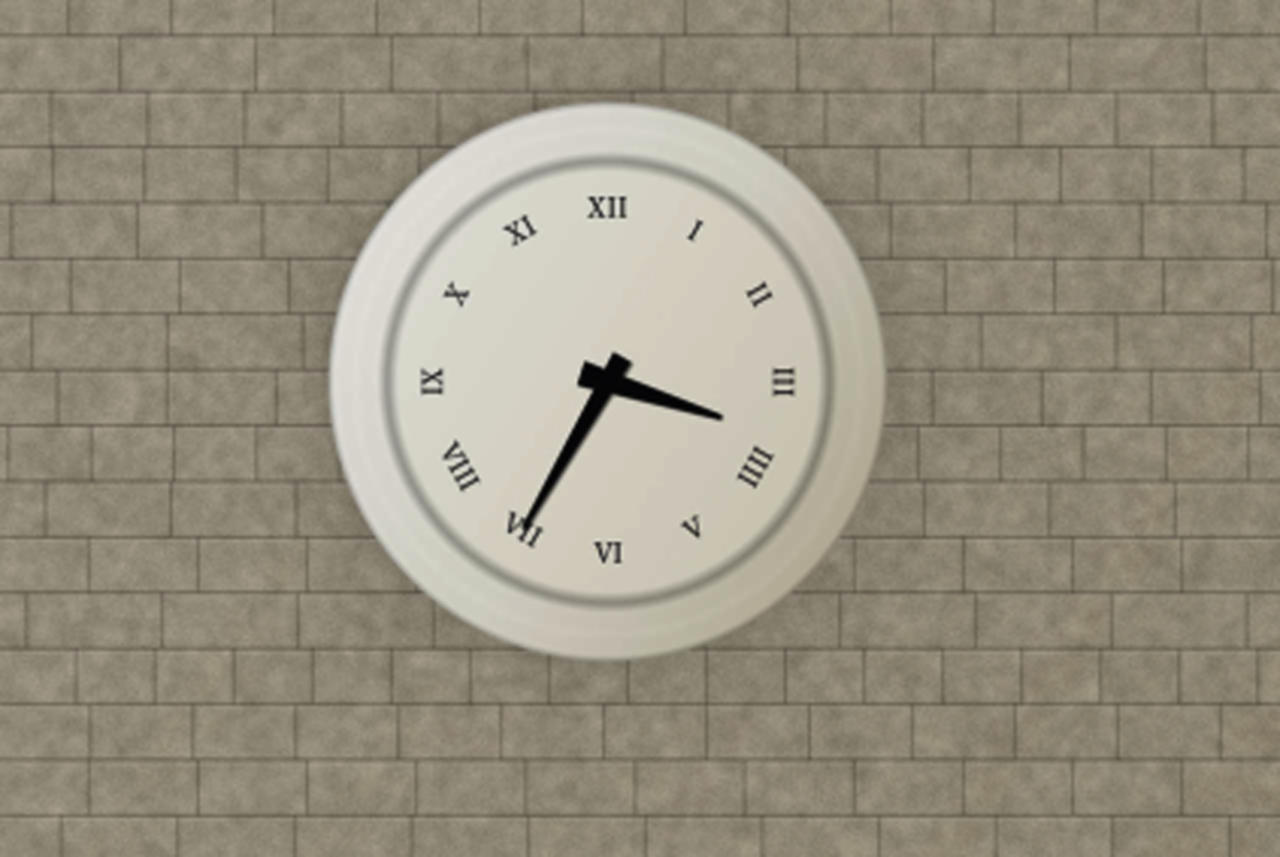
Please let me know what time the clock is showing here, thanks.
3:35
